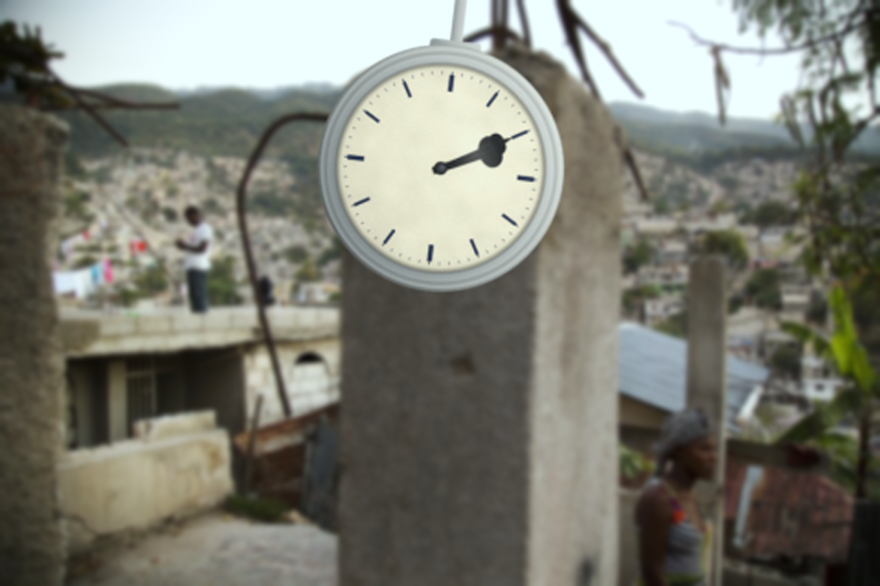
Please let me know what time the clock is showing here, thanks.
2:10
